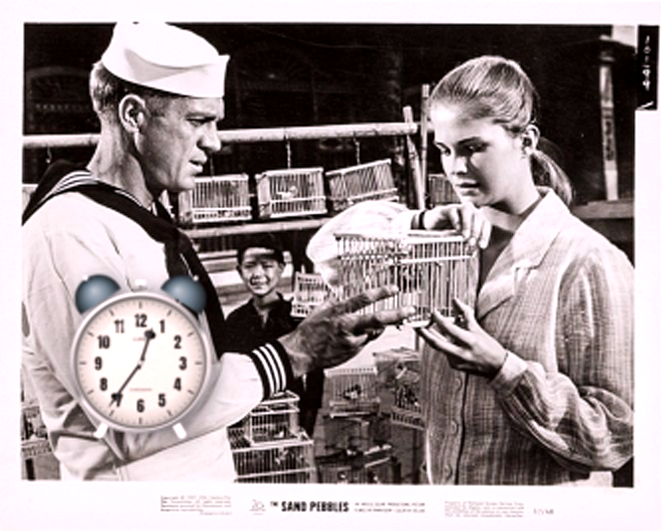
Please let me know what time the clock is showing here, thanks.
12:36
